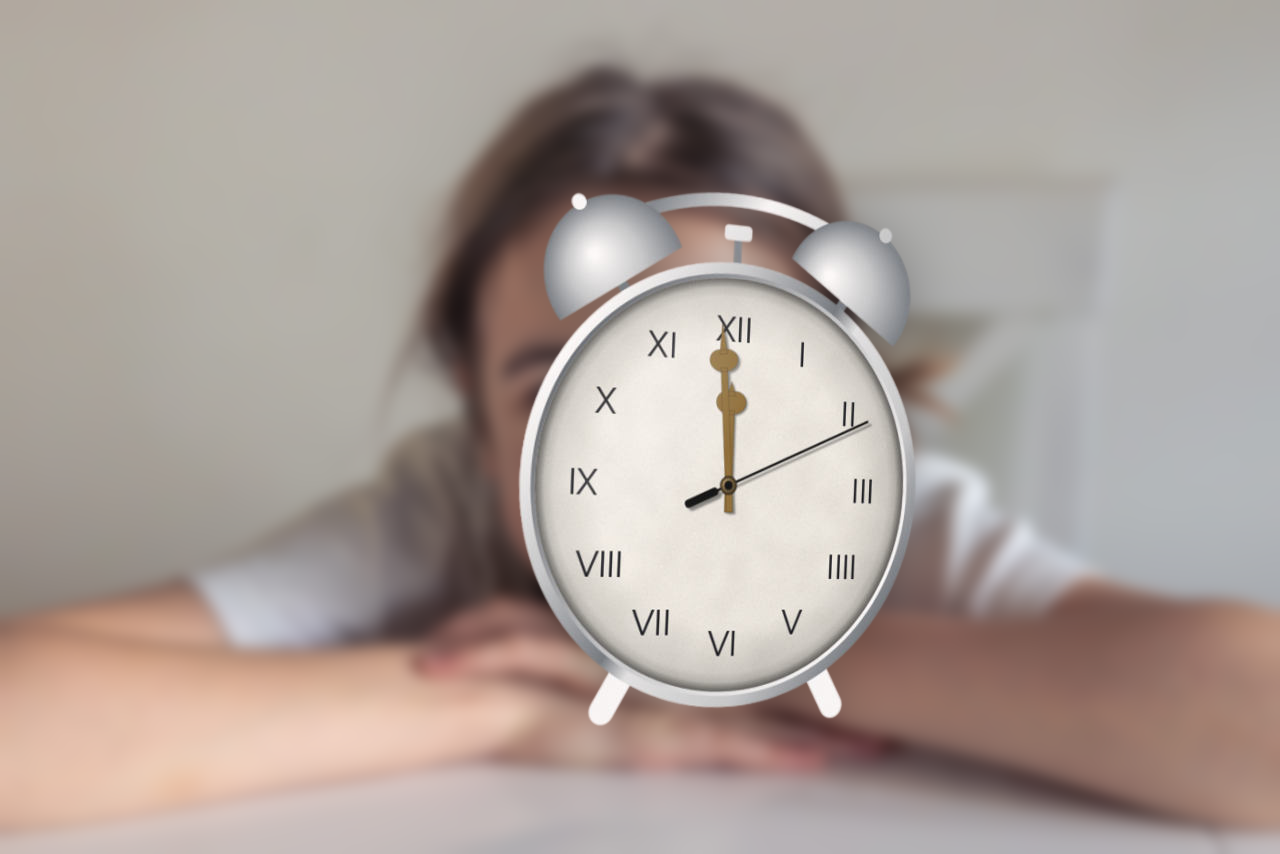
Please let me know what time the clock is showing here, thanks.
11:59:11
